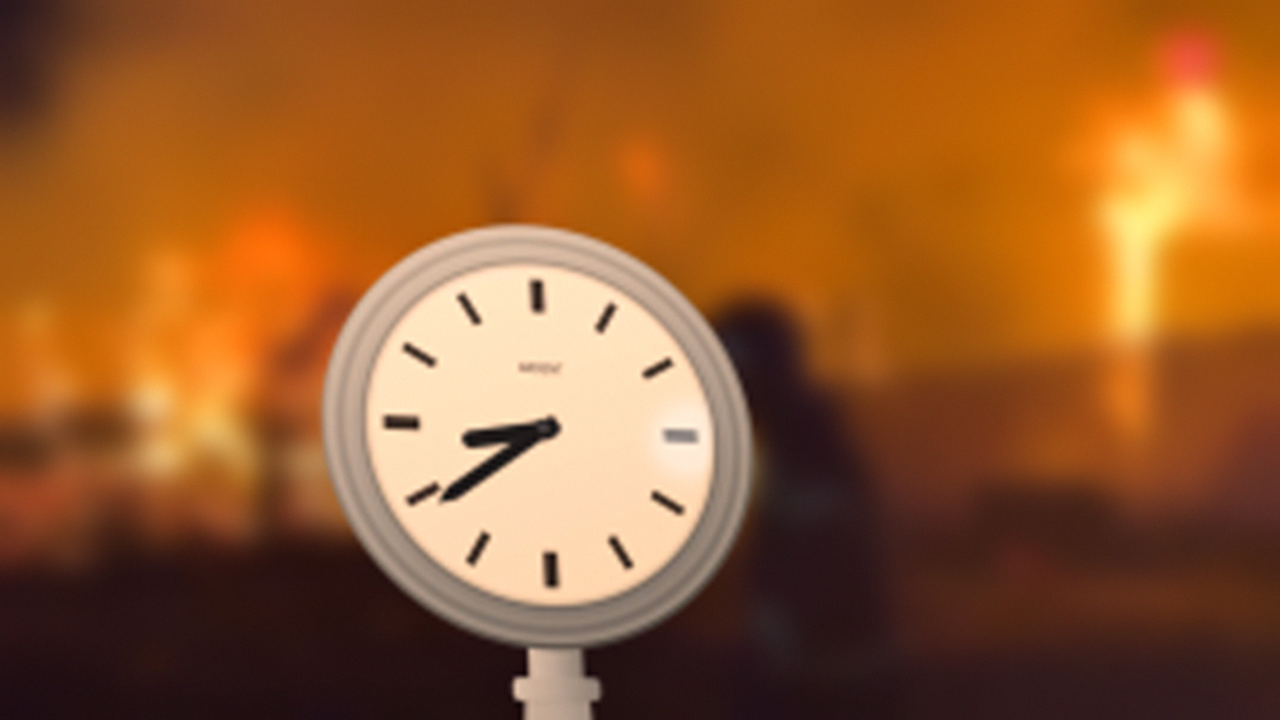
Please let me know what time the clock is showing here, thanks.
8:39
